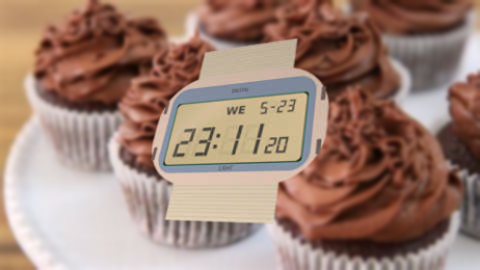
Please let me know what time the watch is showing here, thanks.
23:11:20
